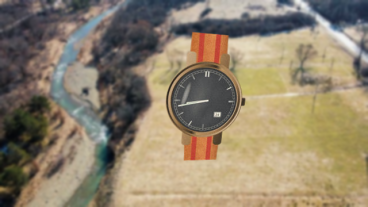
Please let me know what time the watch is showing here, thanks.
8:43
